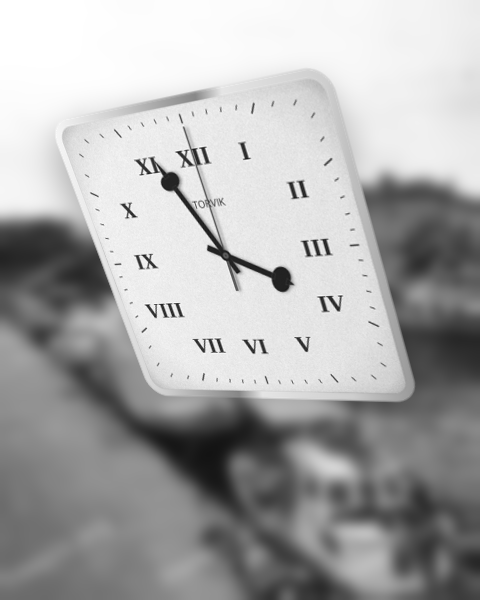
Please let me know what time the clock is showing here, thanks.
3:56:00
